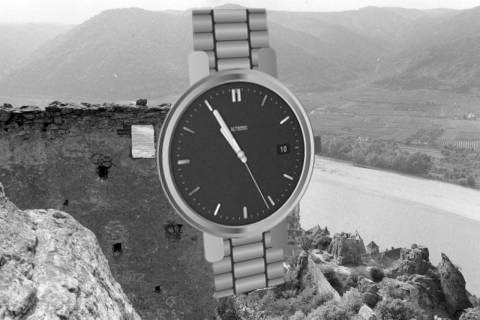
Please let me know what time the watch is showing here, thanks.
10:55:26
